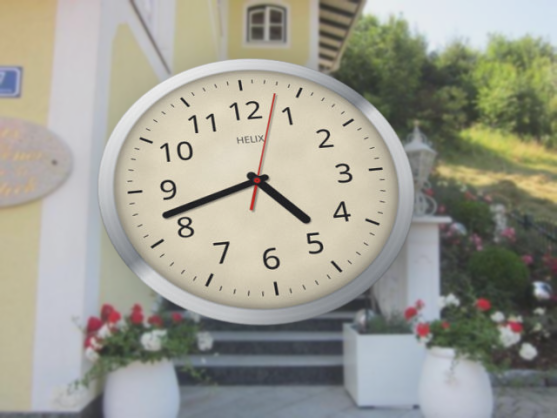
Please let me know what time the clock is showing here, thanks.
4:42:03
